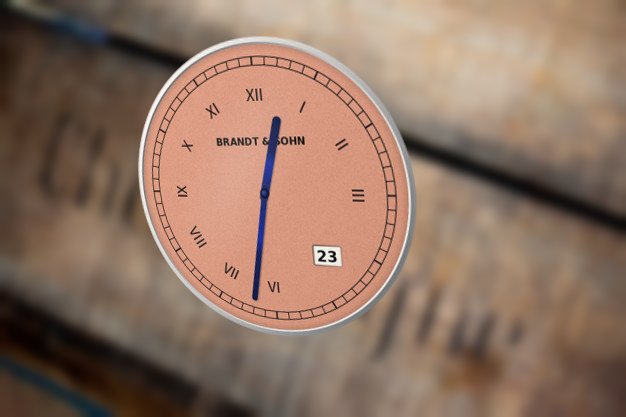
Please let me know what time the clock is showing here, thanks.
12:32
